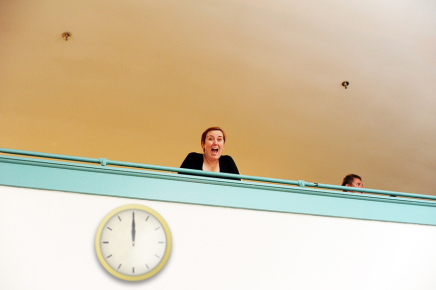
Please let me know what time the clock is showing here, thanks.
12:00
